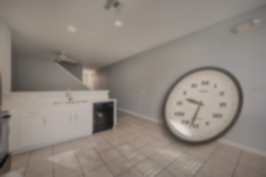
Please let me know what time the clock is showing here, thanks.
9:32
